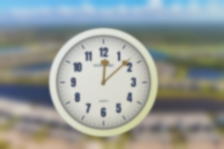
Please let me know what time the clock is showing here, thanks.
12:08
